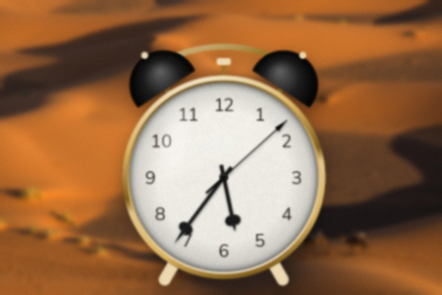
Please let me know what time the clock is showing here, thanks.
5:36:08
